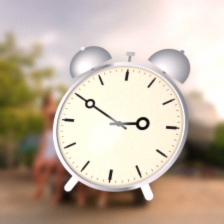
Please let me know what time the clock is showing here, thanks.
2:50
